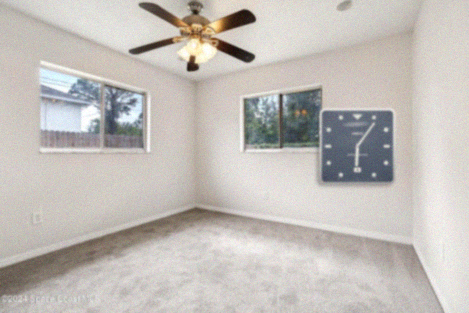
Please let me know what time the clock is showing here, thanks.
6:06
